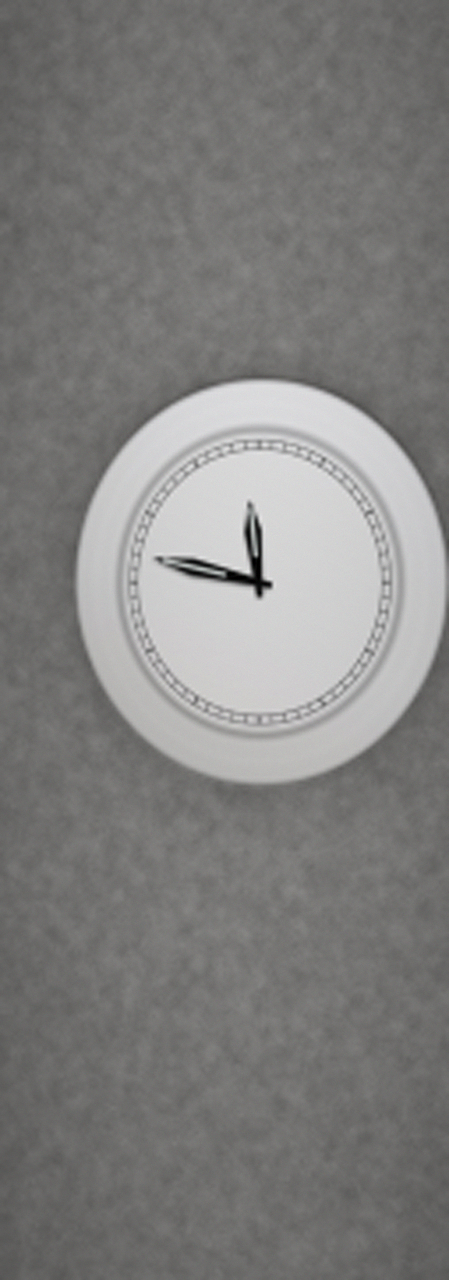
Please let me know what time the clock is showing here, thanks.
11:47
